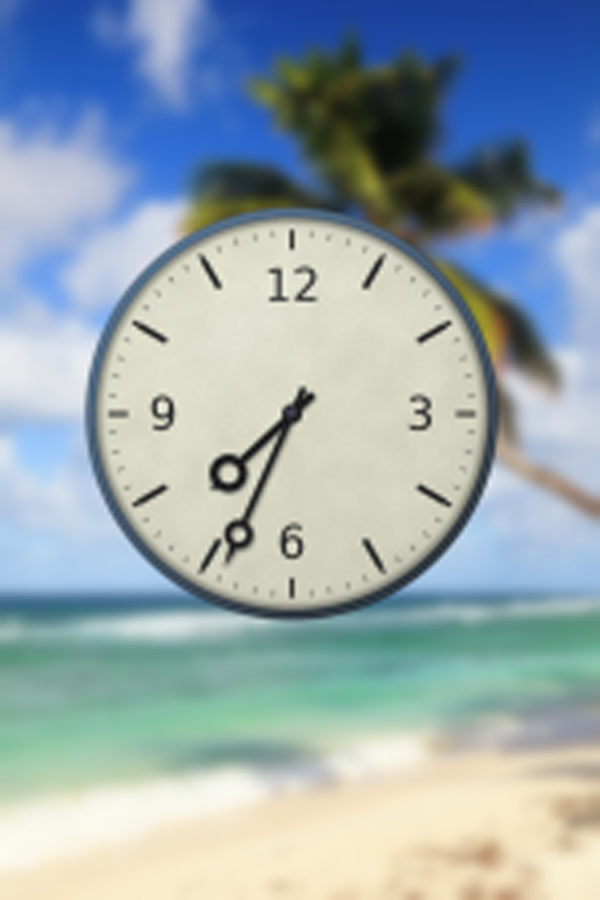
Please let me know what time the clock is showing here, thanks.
7:34
